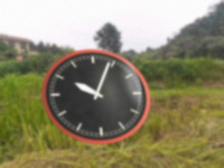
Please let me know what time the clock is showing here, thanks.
10:04
